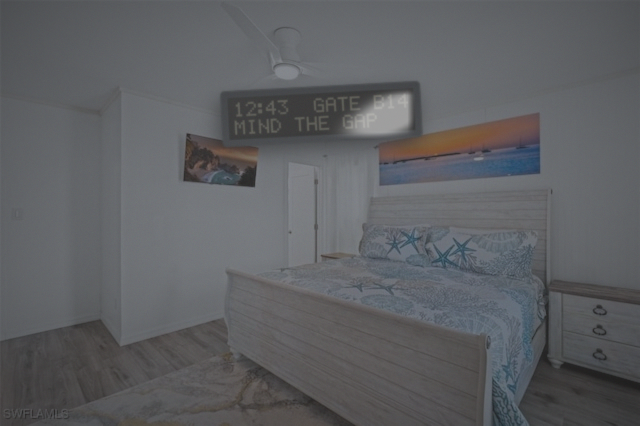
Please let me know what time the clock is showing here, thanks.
12:43
